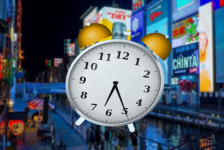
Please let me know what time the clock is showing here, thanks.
6:25
